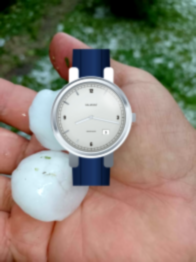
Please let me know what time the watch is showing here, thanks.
8:17
